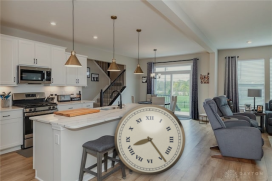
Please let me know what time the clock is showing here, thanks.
8:24
